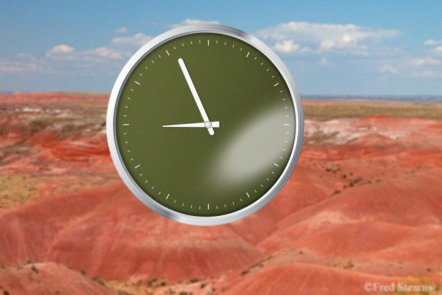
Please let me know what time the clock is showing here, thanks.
8:56
